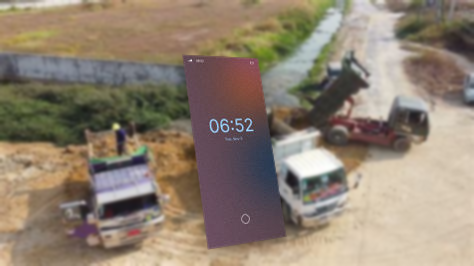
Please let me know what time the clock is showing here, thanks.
6:52
